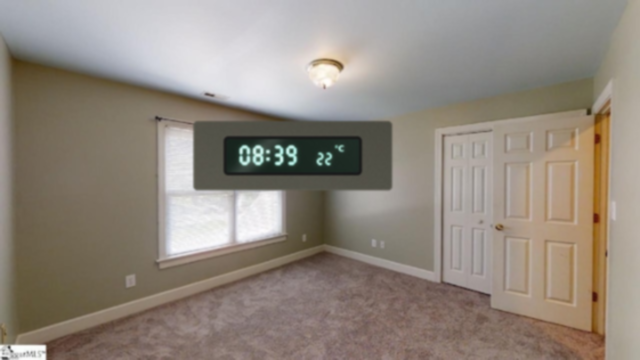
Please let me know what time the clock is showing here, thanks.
8:39
